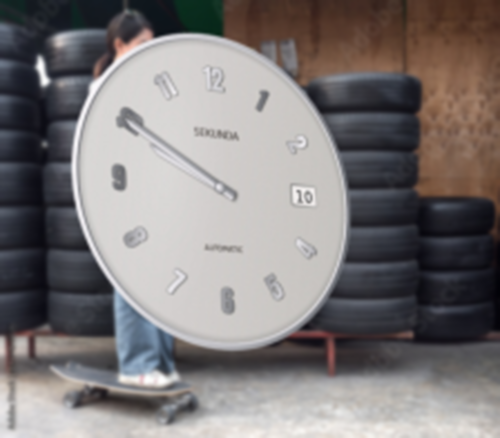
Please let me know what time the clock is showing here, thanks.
9:50
